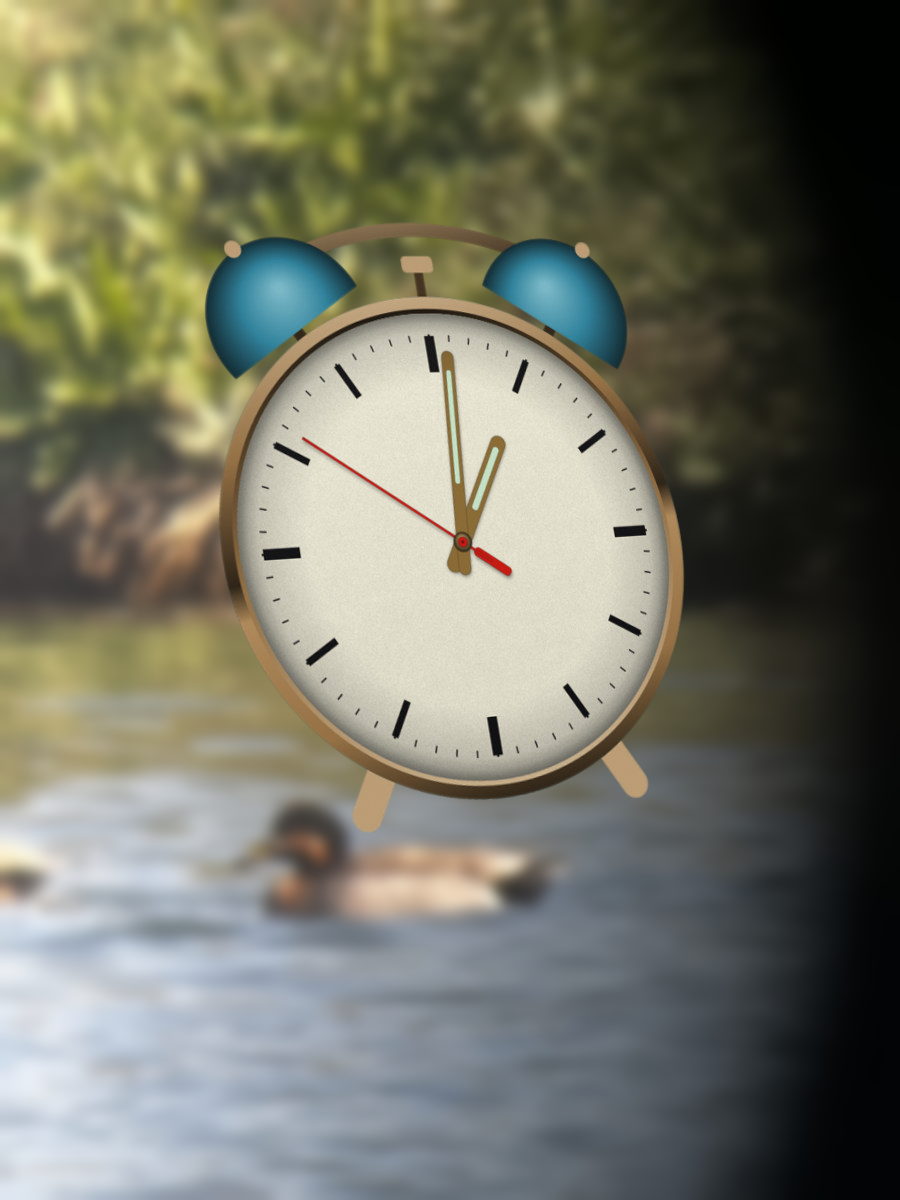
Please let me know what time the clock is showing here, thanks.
1:00:51
